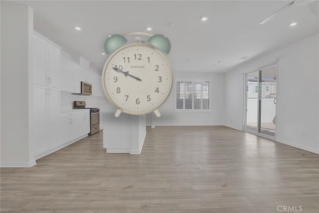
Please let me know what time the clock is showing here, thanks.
9:49
